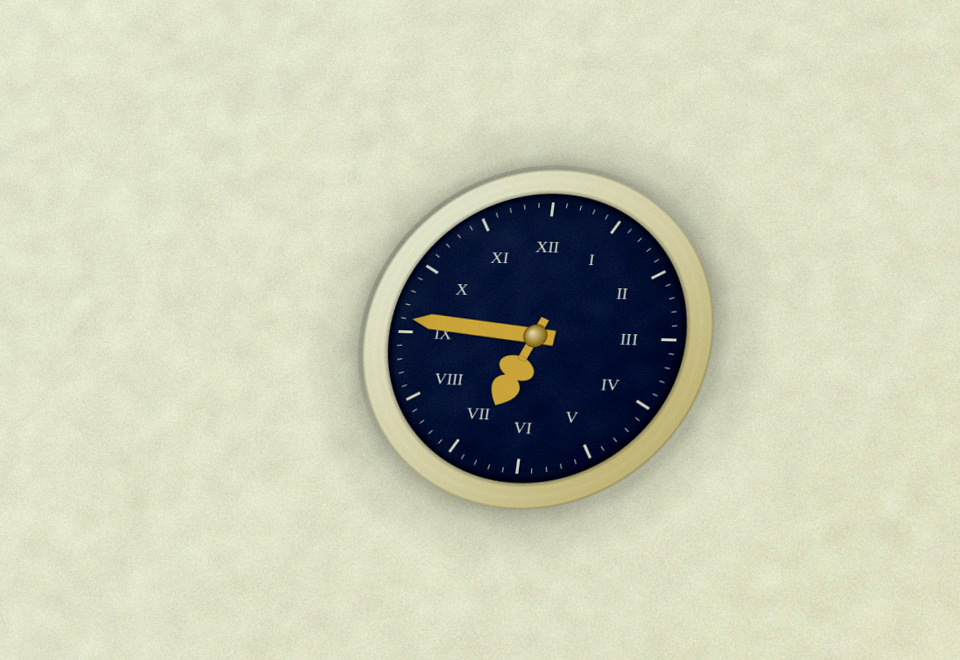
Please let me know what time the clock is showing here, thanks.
6:46
